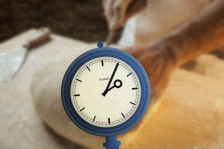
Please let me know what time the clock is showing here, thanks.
2:05
